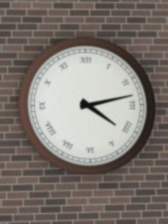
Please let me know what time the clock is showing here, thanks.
4:13
